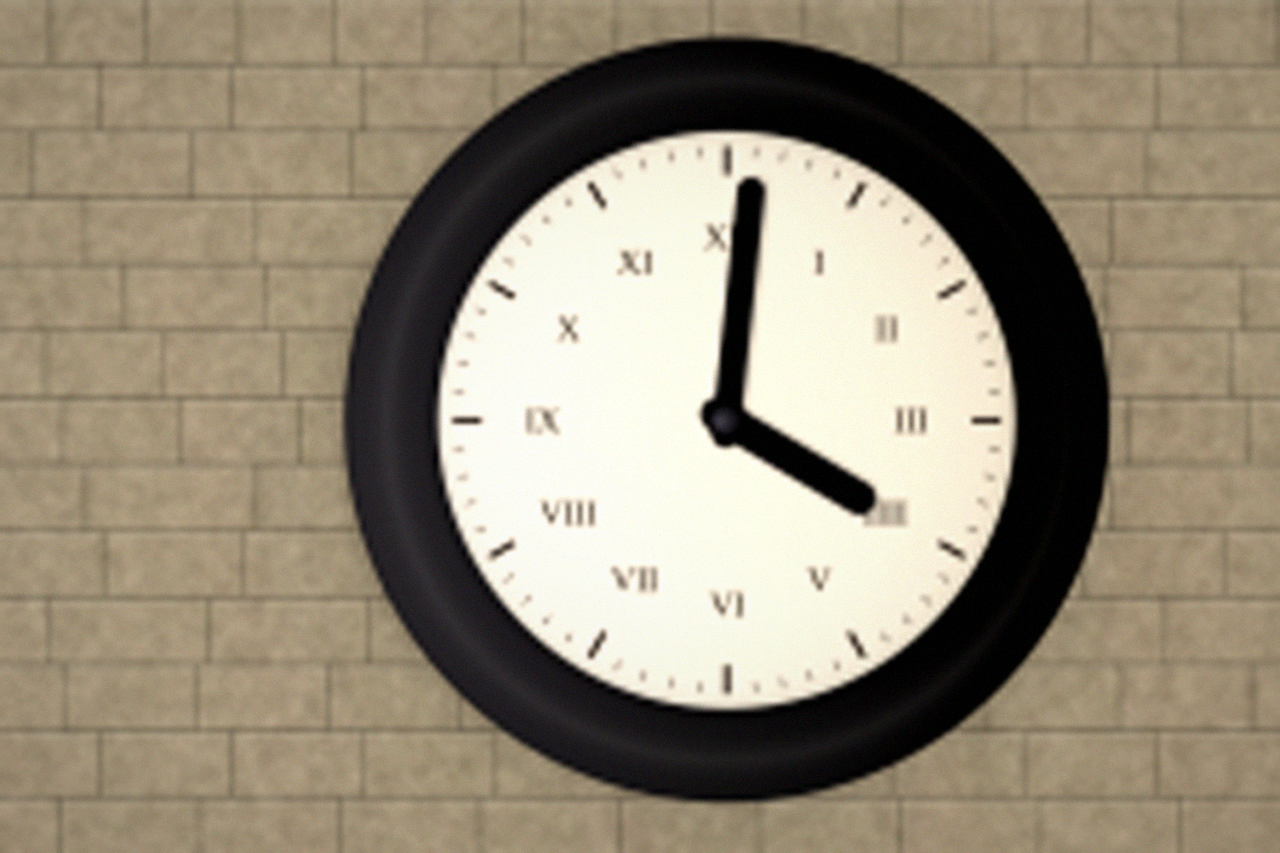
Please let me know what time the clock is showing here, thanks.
4:01
